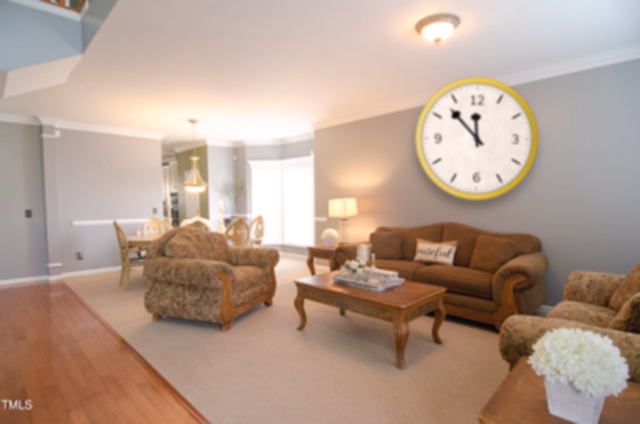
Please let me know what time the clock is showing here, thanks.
11:53
